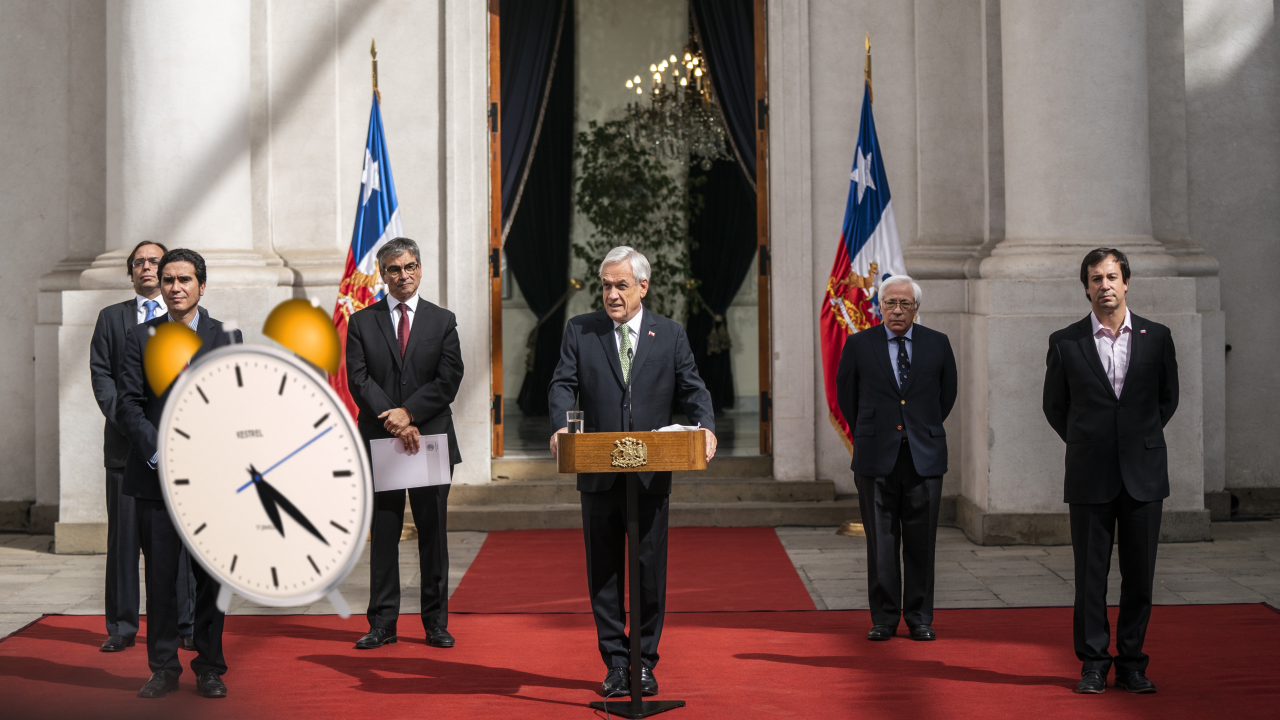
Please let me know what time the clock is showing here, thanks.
5:22:11
